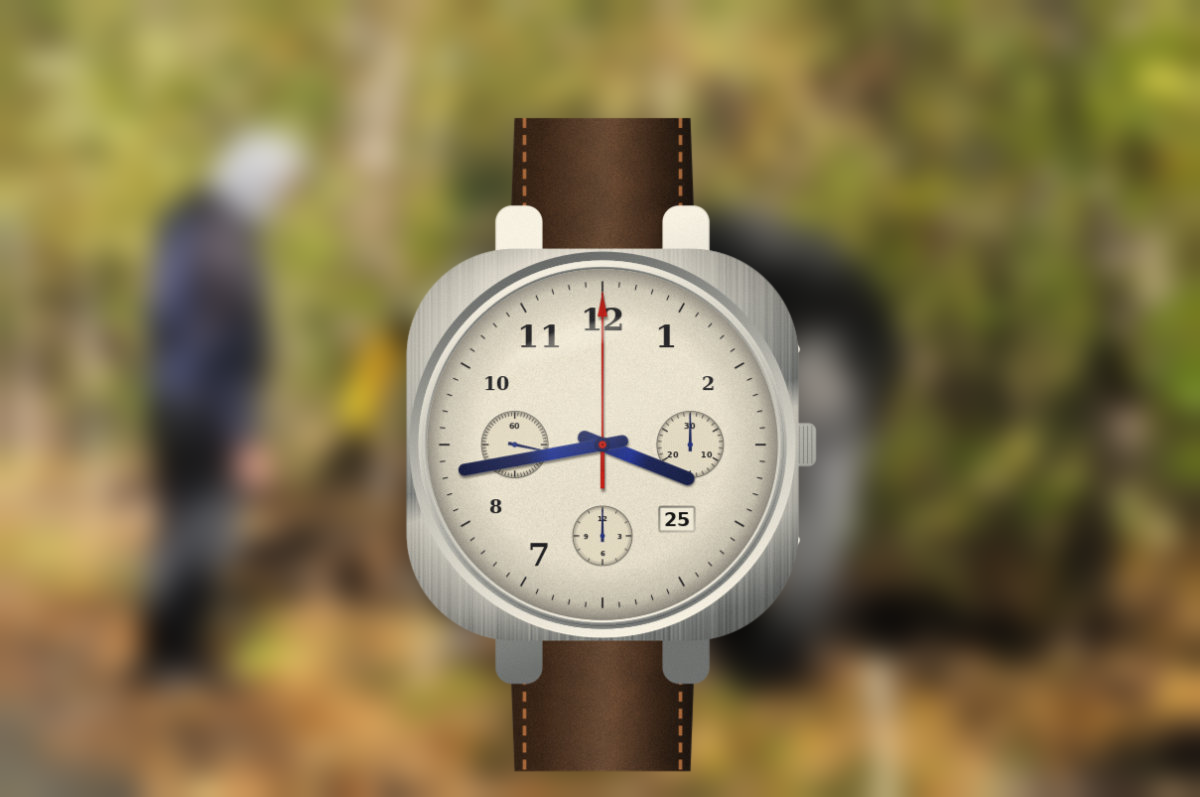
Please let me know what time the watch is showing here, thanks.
3:43:17
